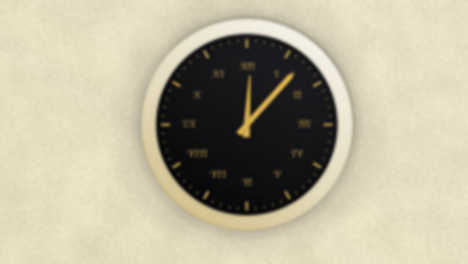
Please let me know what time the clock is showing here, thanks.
12:07
